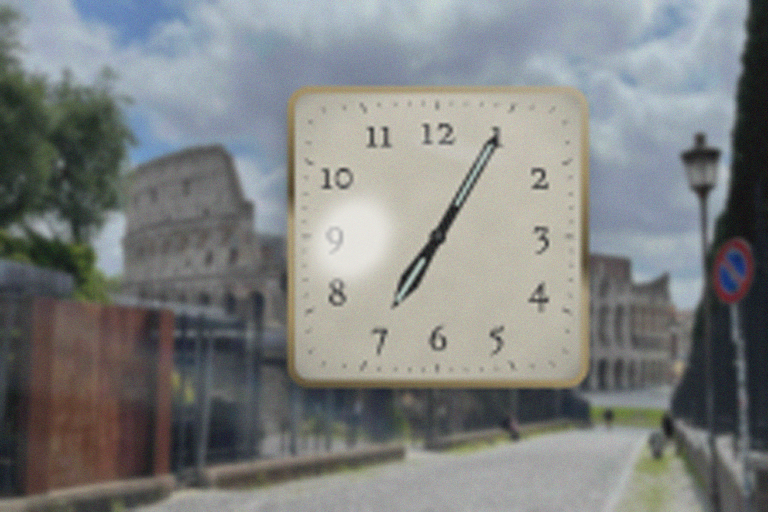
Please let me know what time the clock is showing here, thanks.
7:05
